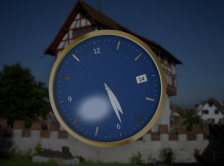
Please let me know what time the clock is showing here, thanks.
5:29
